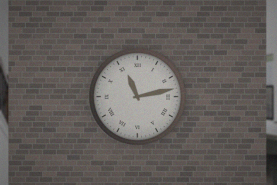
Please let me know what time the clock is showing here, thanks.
11:13
